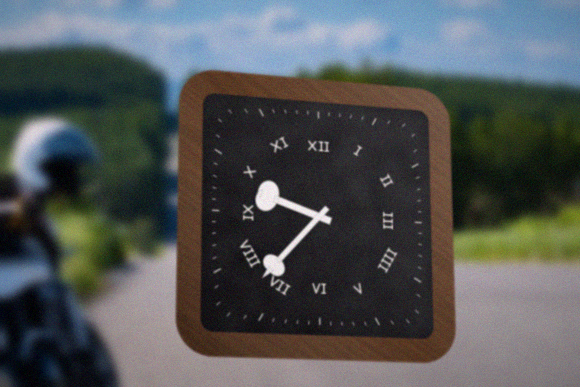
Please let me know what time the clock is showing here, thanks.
9:37
